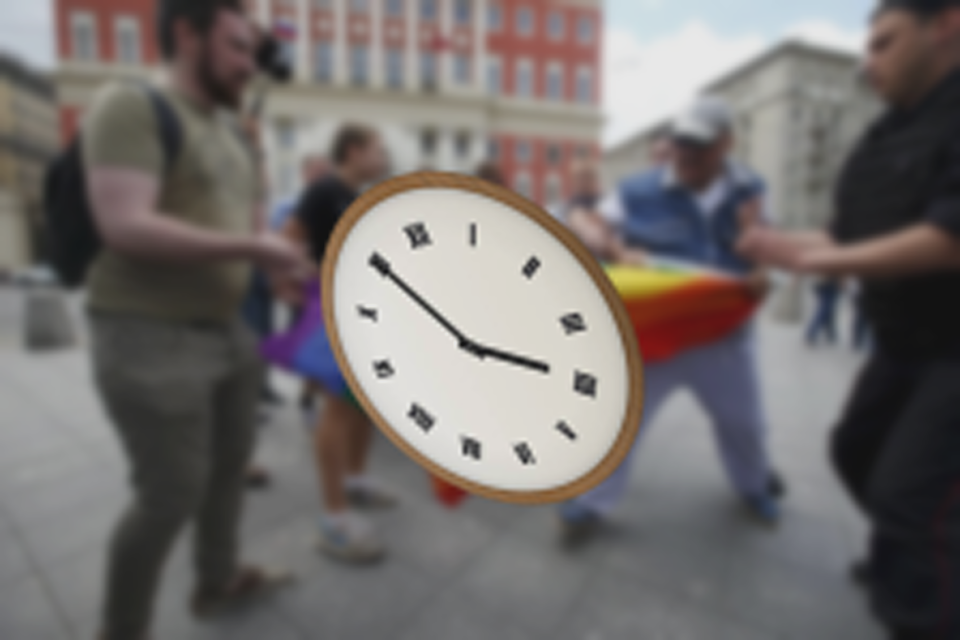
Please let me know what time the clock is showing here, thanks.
3:55
